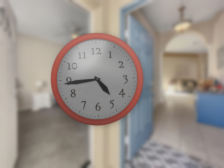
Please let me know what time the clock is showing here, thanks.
4:44
